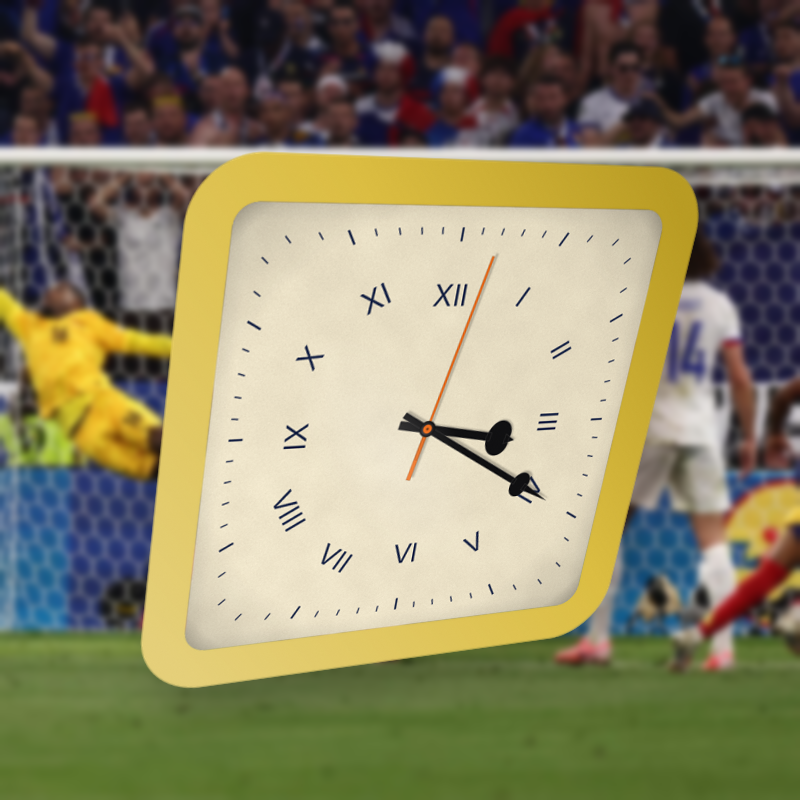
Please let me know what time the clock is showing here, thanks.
3:20:02
